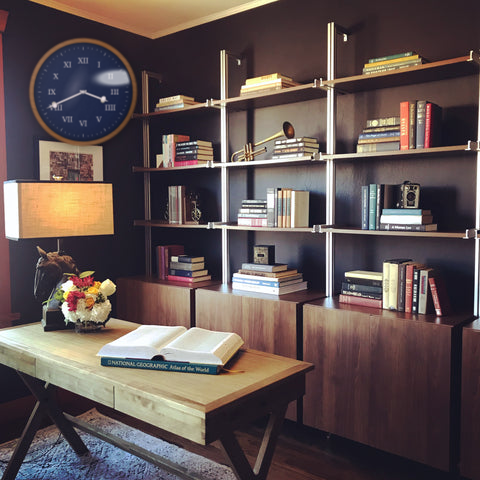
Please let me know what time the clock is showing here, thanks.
3:41
